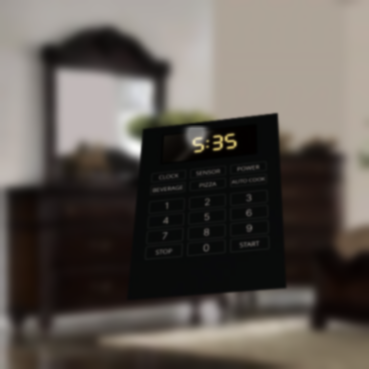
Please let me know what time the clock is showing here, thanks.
5:35
